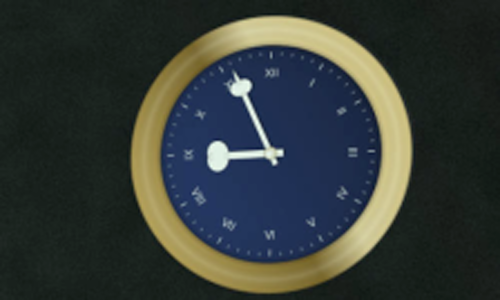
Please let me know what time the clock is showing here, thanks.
8:56
